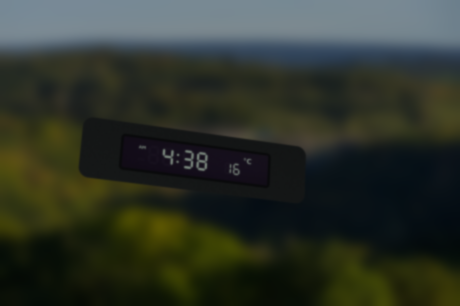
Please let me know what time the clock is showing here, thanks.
4:38
